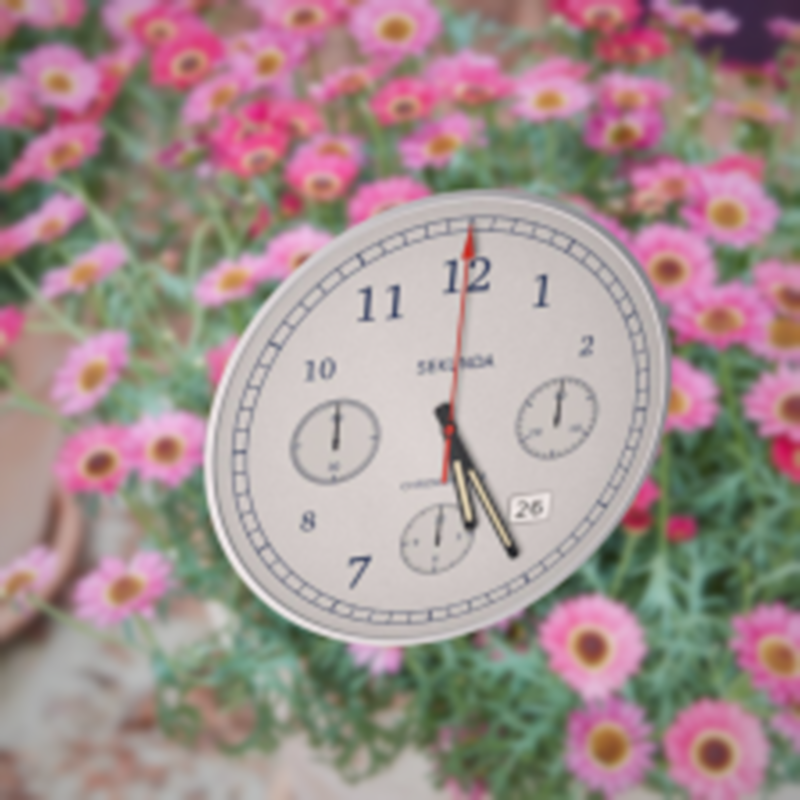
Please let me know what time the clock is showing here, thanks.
5:25
